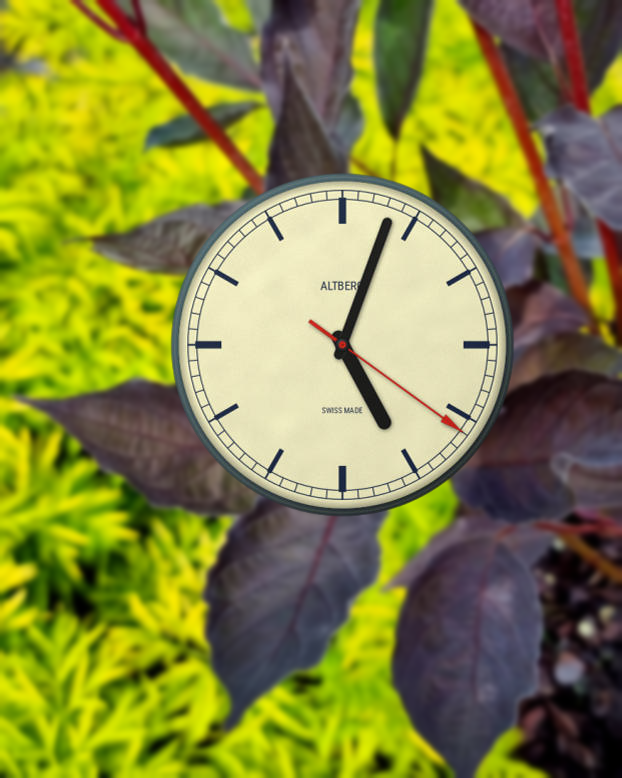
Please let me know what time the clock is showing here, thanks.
5:03:21
